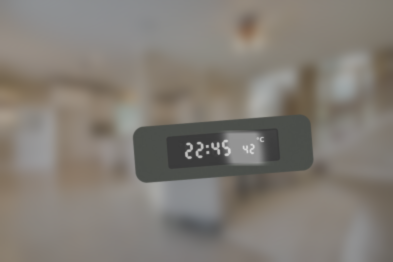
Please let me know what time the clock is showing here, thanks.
22:45
